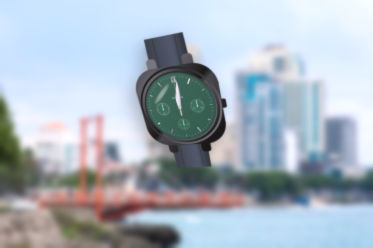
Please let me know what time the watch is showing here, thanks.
12:01
